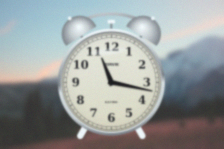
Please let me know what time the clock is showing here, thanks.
11:17
